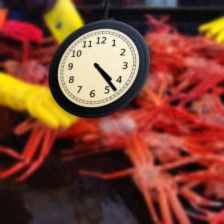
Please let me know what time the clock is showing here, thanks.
4:23
